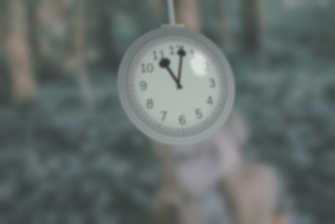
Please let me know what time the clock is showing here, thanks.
11:02
